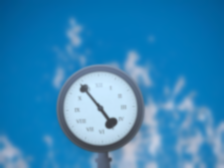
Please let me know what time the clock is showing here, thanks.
4:54
